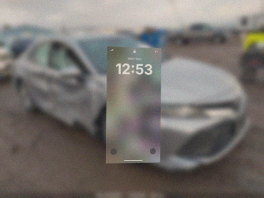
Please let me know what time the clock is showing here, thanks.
12:53
